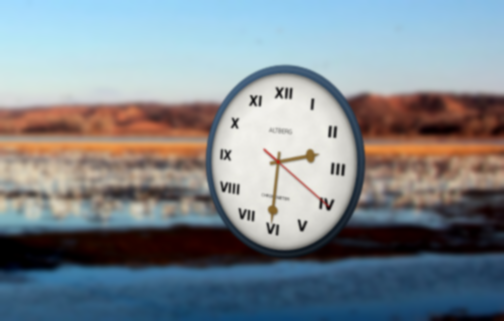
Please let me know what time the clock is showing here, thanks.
2:30:20
